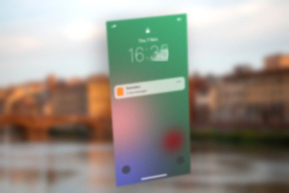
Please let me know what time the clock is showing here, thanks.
16:35
